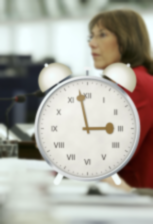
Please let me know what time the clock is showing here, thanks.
2:58
